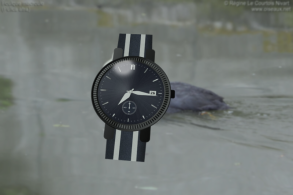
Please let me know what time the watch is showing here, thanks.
7:16
